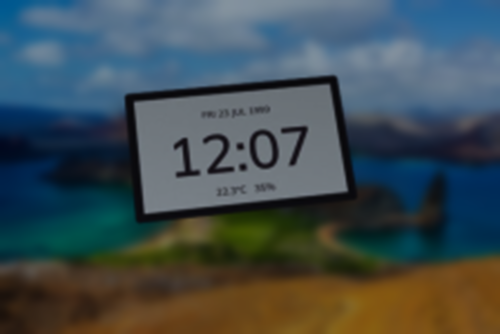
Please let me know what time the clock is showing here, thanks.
12:07
